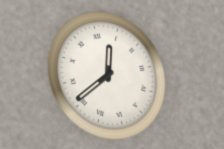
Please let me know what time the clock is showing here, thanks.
12:41
